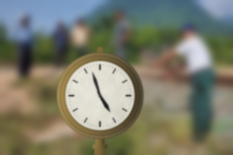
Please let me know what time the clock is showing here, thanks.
4:57
